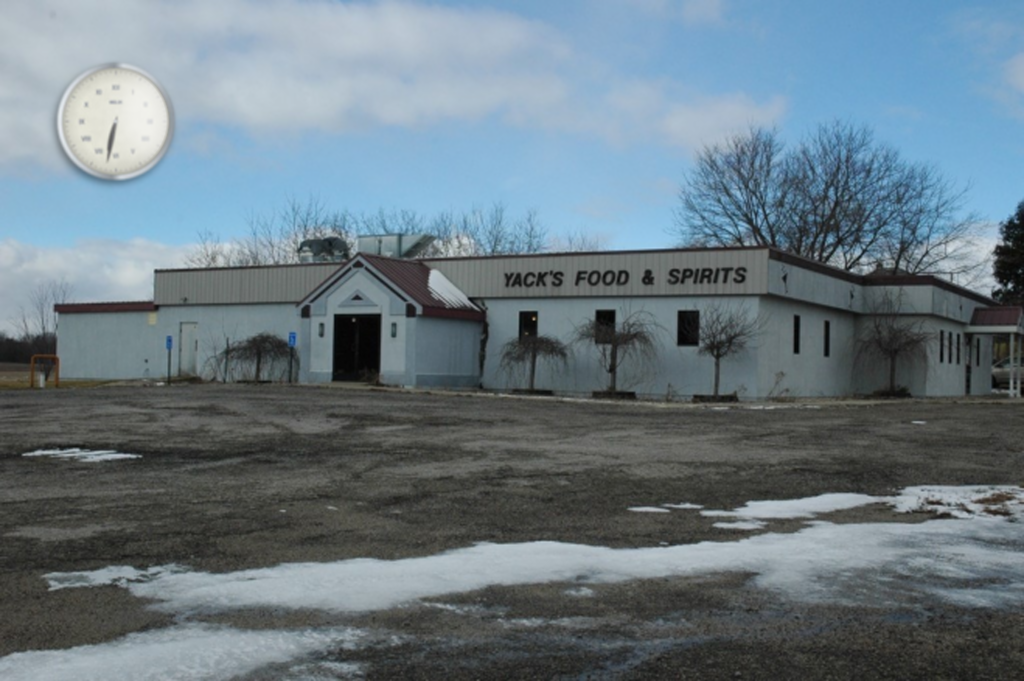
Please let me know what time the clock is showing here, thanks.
6:32
